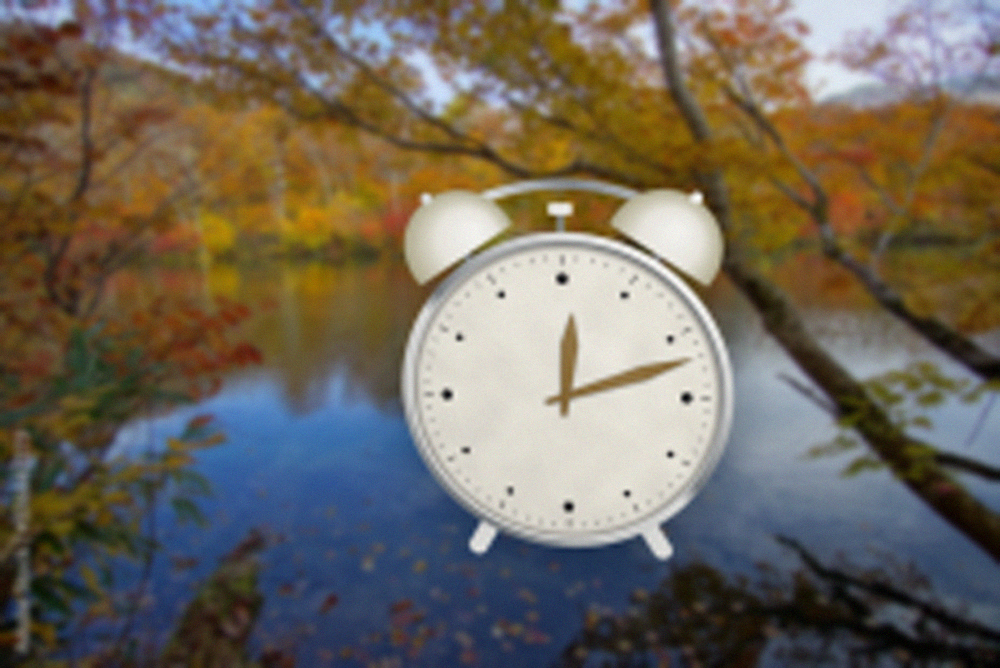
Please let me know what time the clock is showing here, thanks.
12:12
